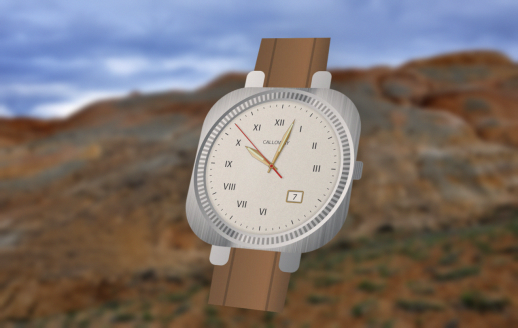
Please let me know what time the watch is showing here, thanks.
10:02:52
